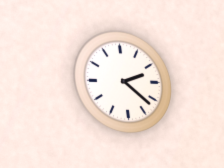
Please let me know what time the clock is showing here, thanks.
2:22
